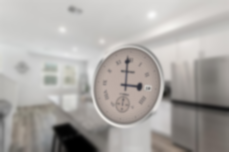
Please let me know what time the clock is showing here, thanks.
2:59
